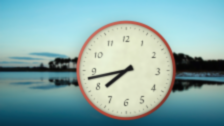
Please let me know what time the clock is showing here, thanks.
7:43
